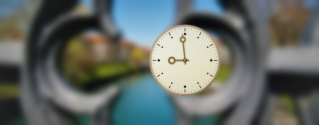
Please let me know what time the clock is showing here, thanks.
8:59
